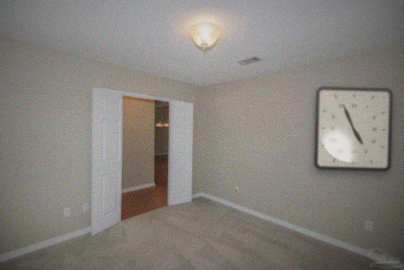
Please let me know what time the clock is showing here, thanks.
4:56
